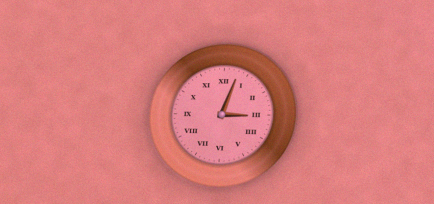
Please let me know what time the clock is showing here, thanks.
3:03
